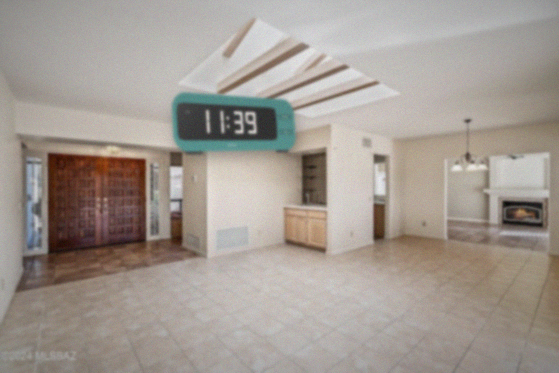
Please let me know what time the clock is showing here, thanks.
11:39
